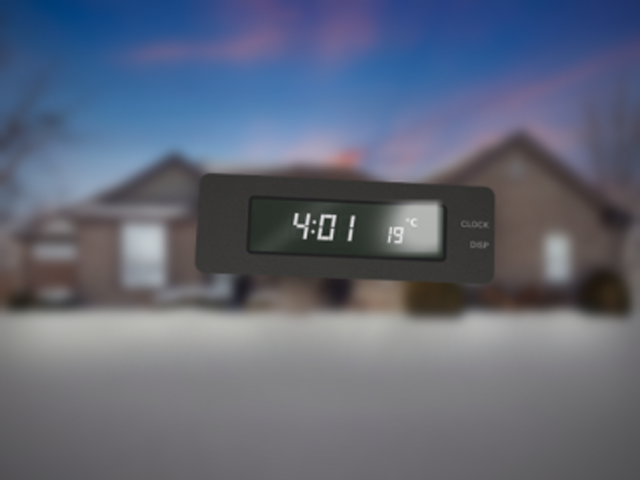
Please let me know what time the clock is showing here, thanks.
4:01
